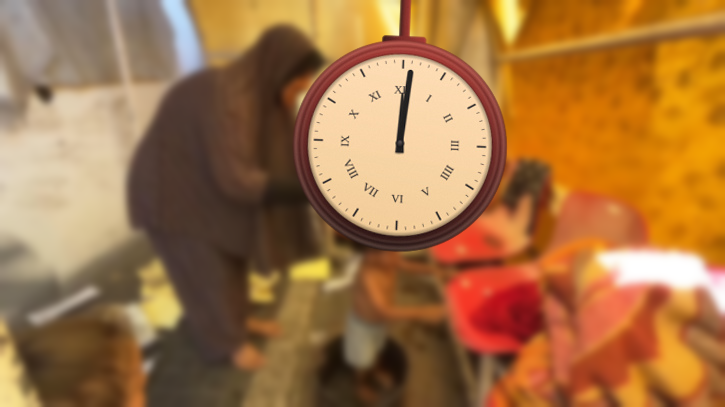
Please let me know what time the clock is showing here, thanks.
12:01
